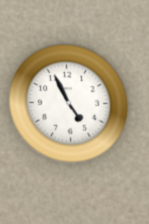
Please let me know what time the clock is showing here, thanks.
4:56
